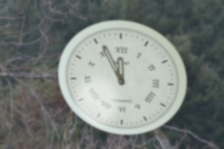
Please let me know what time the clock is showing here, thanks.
11:56
